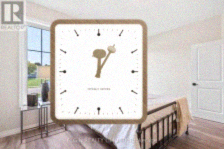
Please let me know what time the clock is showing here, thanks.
12:05
